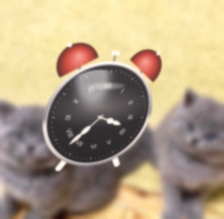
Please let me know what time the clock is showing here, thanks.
3:37
